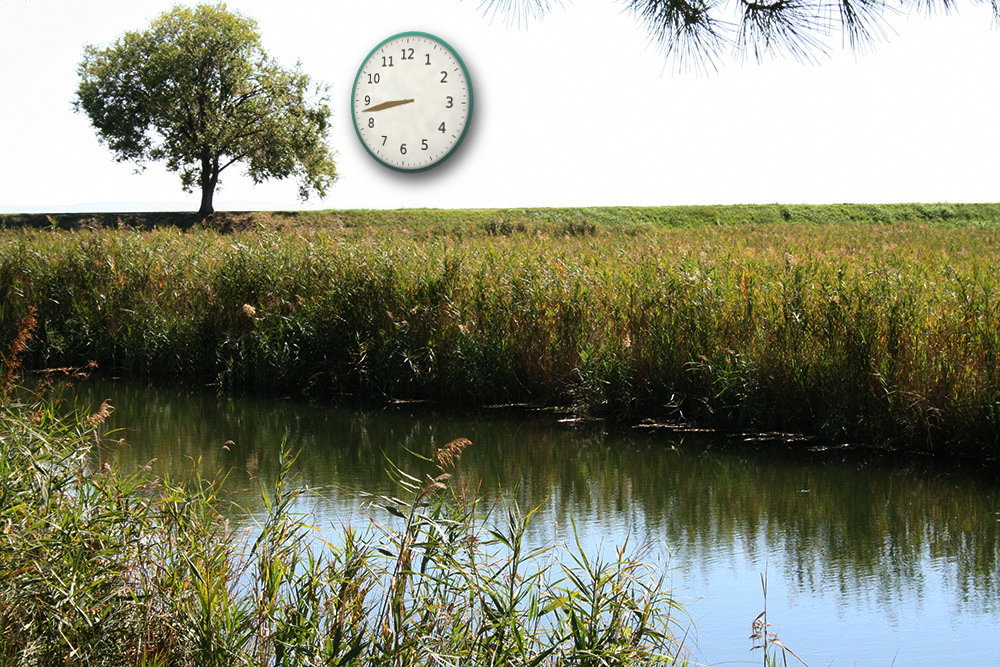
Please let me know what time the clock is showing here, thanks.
8:43
